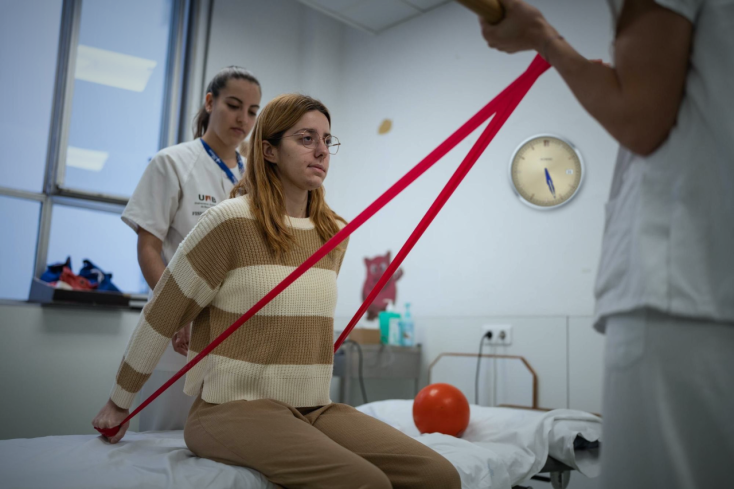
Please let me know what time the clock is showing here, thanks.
5:27
